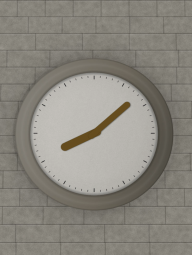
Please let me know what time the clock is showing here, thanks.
8:08
